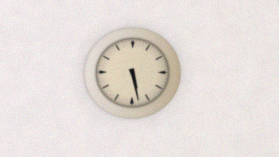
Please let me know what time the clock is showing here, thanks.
5:28
